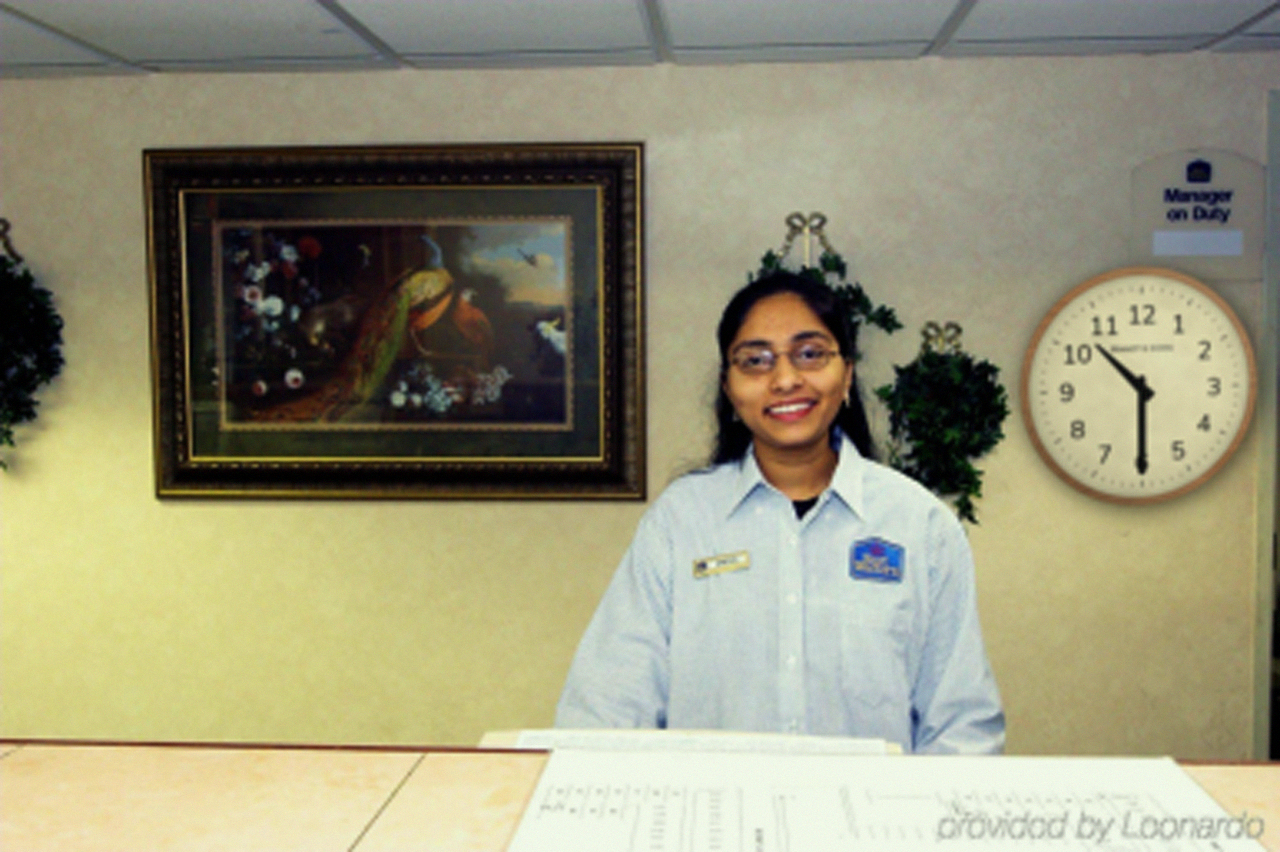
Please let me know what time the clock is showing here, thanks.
10:30
